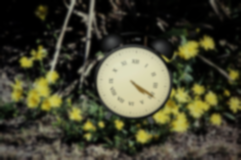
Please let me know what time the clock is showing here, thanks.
4:20
